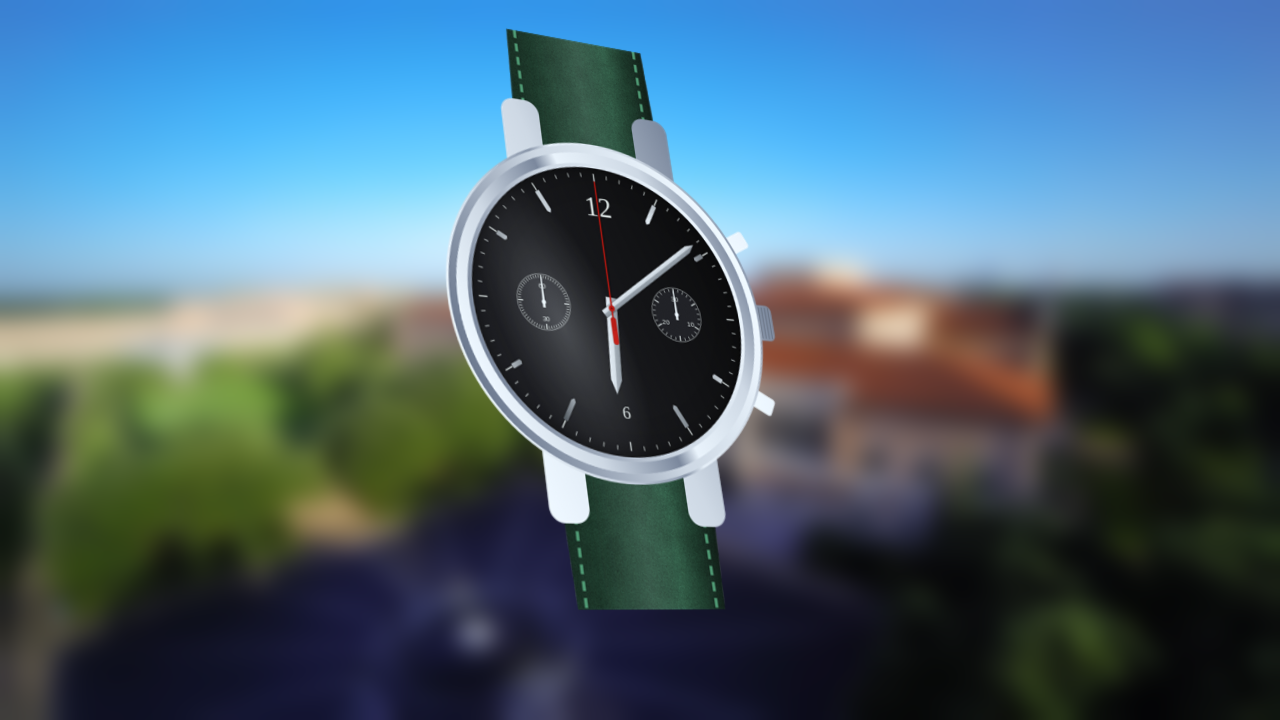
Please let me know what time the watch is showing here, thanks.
6:09
